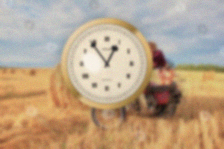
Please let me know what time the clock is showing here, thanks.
12:54
